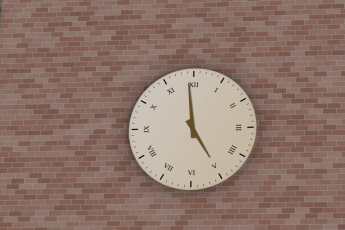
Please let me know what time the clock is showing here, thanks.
4:59
